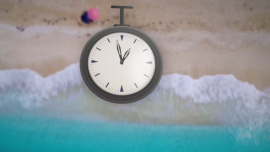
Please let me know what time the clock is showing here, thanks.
12:58
